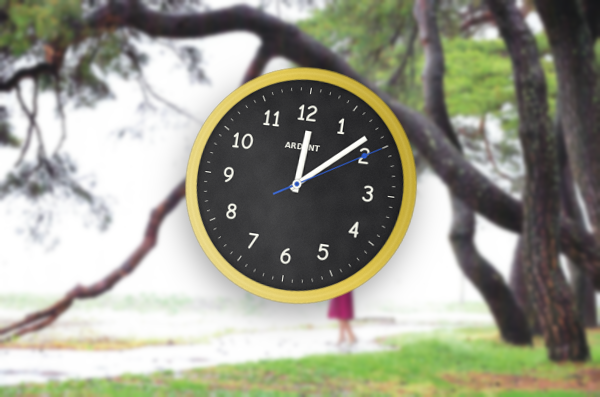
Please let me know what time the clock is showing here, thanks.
12:08:10
